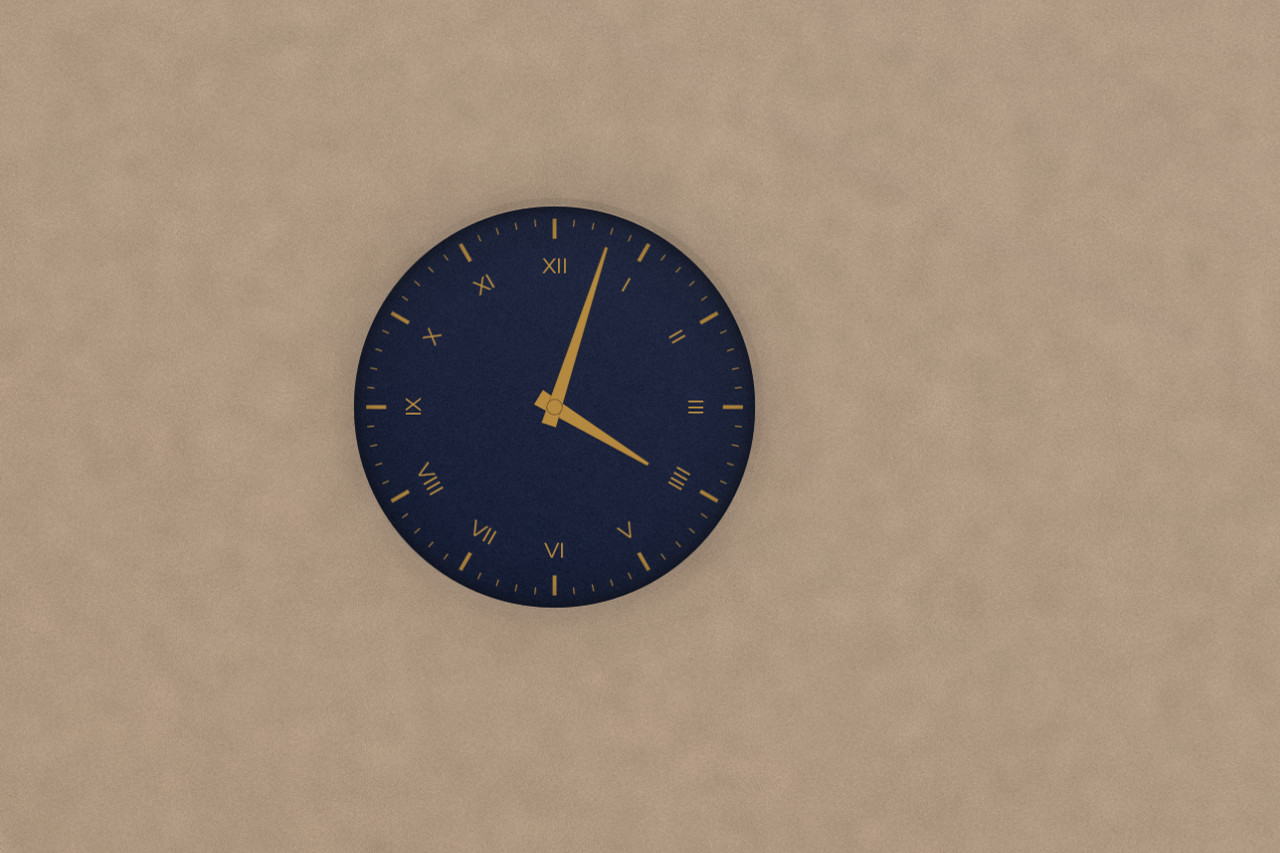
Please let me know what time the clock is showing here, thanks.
4:03
